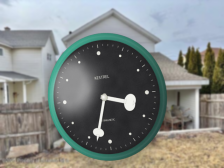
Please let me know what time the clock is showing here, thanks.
3:33
